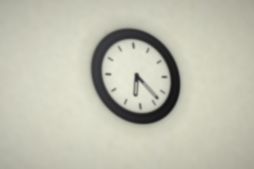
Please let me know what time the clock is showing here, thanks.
6:23
